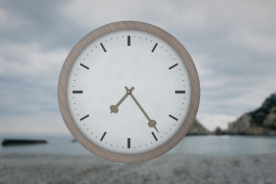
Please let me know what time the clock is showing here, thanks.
7:24
